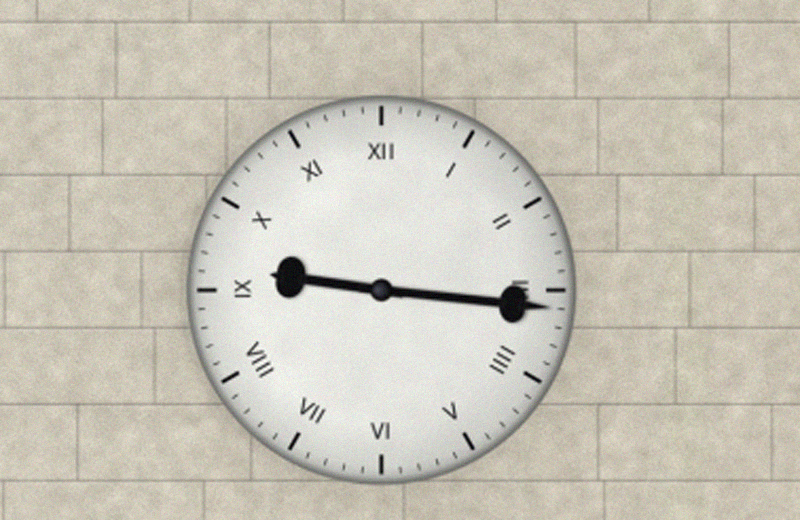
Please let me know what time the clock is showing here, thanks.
9:16
